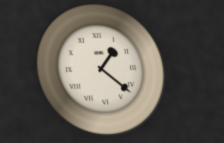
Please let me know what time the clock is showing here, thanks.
1:22
